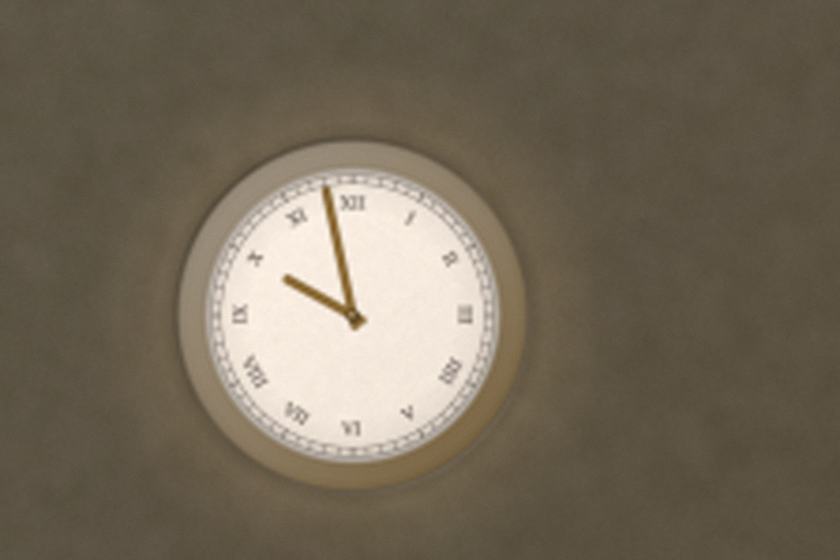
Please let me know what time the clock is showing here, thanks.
9:58
